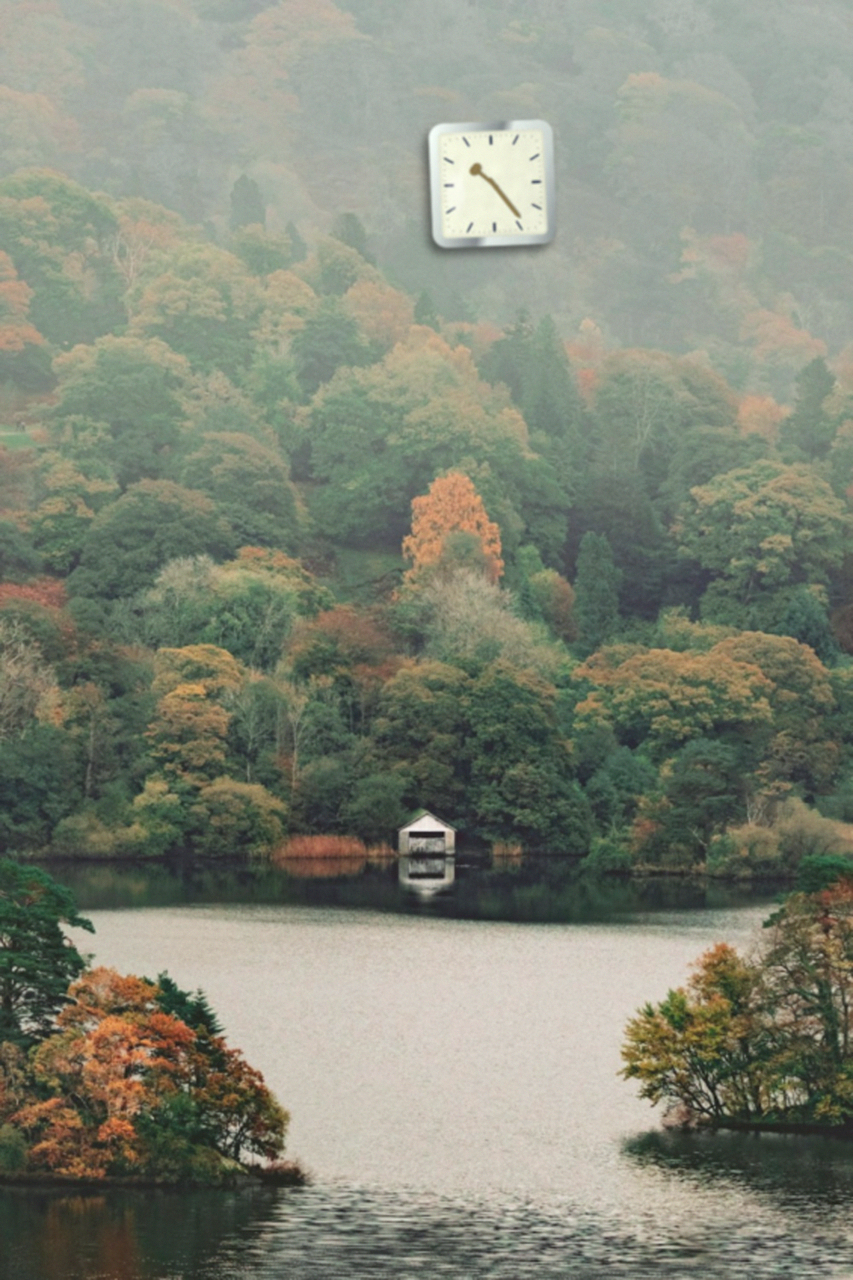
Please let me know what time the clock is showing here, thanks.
10:24
